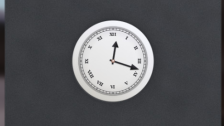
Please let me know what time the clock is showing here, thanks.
12:18
